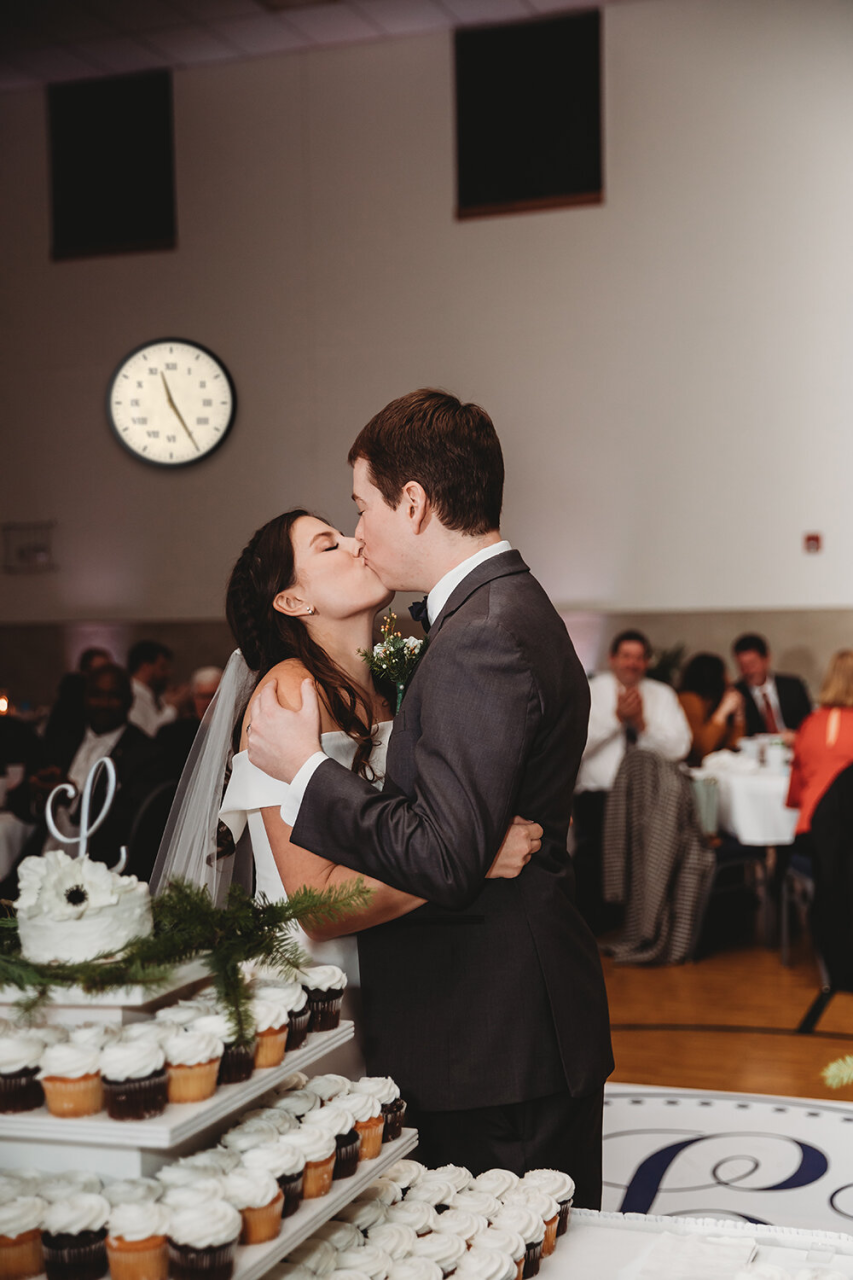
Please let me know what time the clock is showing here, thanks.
11:25
